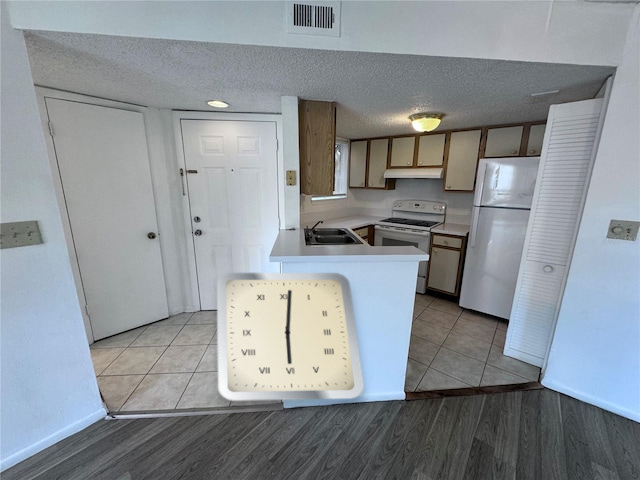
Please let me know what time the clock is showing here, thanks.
6:01
